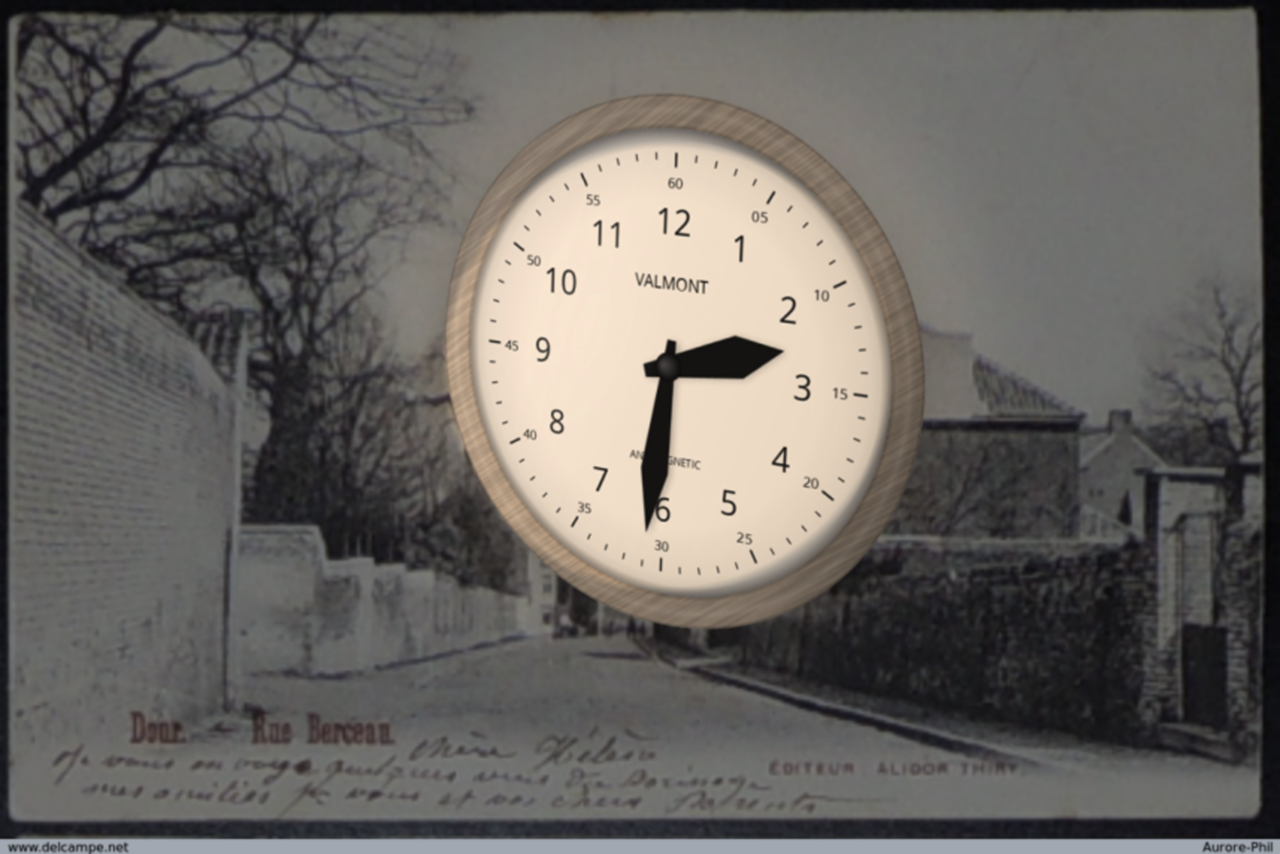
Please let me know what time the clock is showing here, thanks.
2:31
